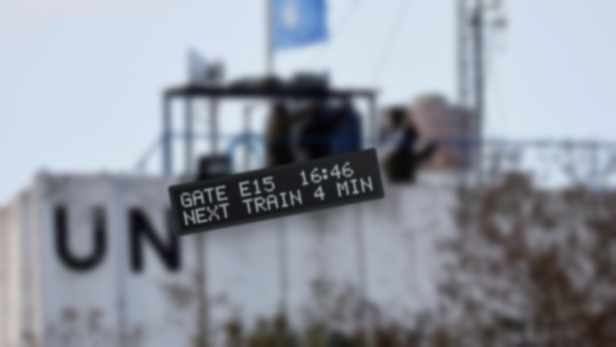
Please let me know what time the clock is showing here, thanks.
16:46
